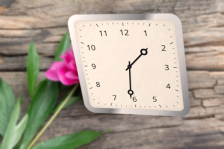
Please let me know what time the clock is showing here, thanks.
1:31
